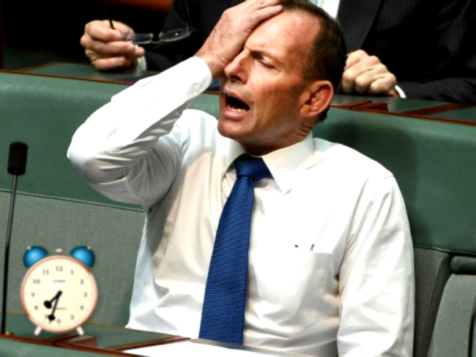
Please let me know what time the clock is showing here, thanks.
7:33
